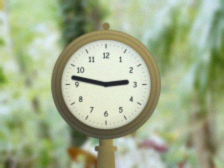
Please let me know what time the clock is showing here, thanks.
2:47
